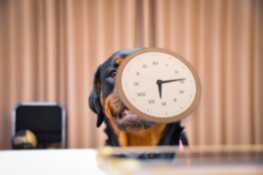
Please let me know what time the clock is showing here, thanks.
6:14
